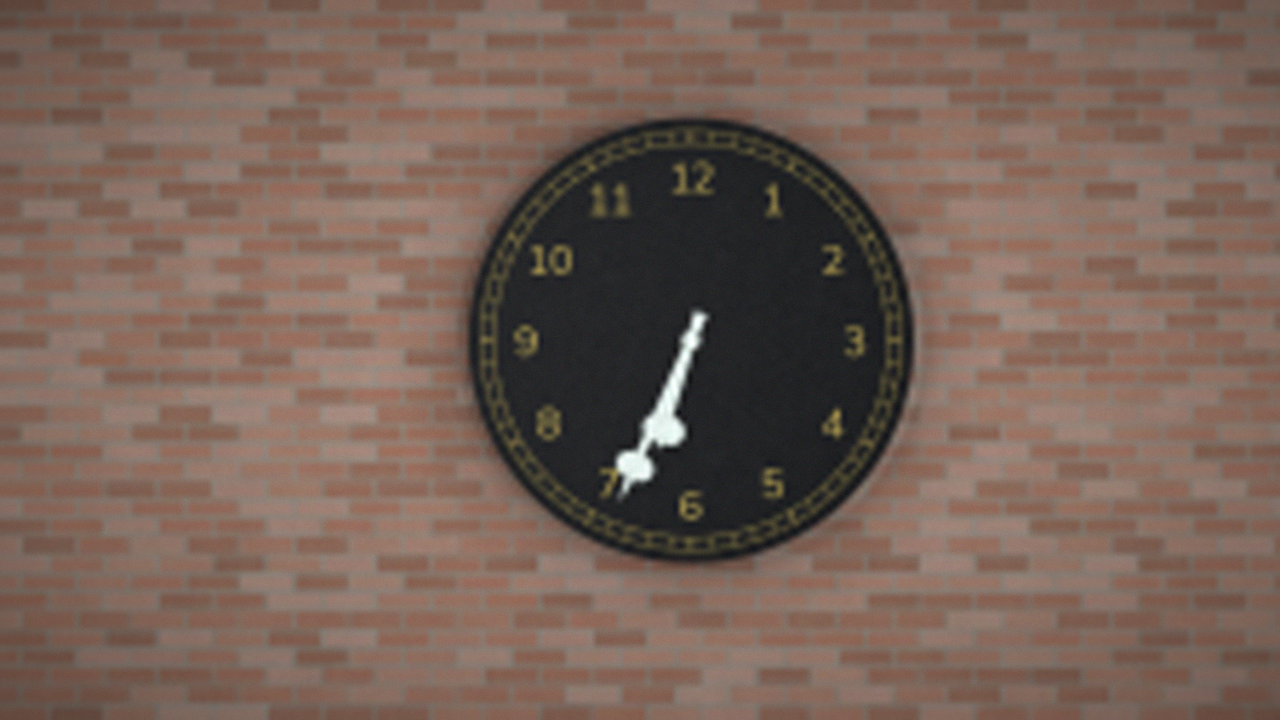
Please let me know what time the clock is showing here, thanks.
6:34
